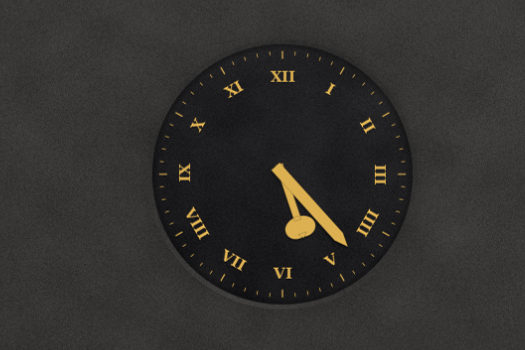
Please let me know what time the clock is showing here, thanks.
5:23
